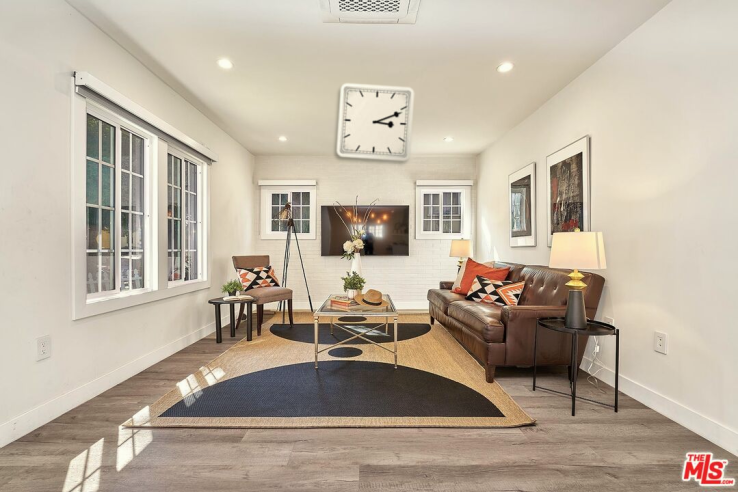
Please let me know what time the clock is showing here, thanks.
3:11
